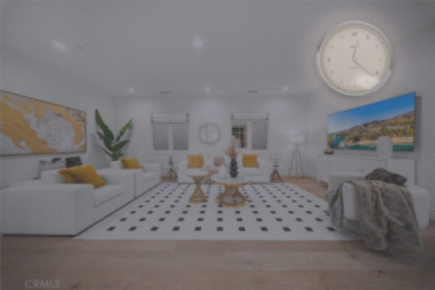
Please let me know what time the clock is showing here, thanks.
12:22
